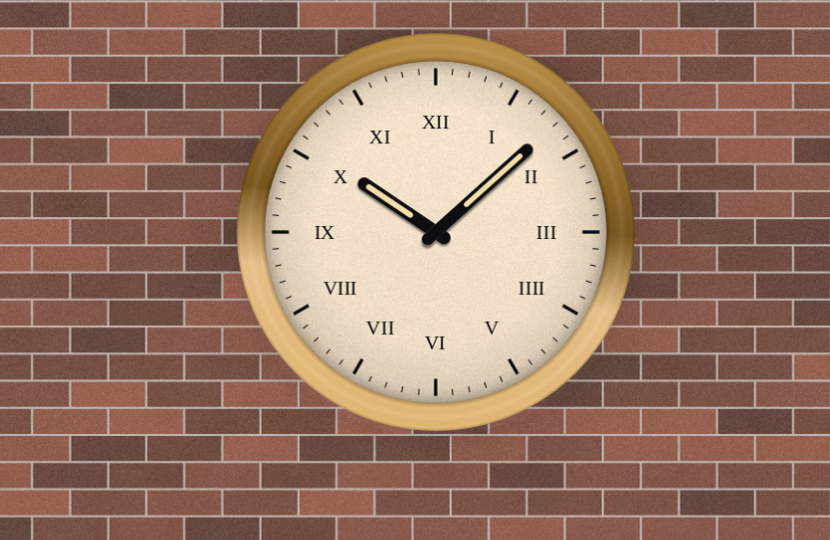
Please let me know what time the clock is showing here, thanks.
10:08
